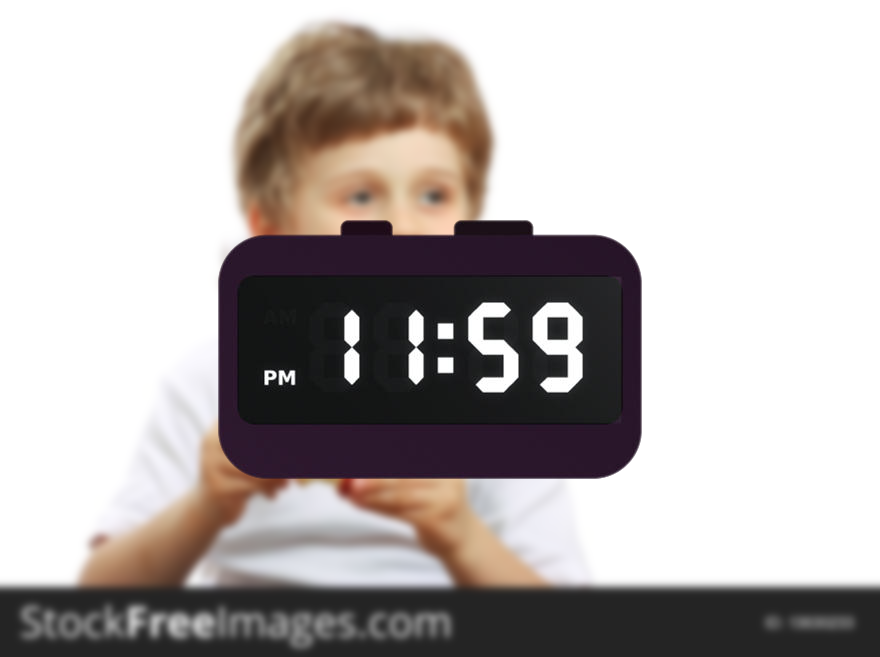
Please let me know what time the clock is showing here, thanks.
11:59
